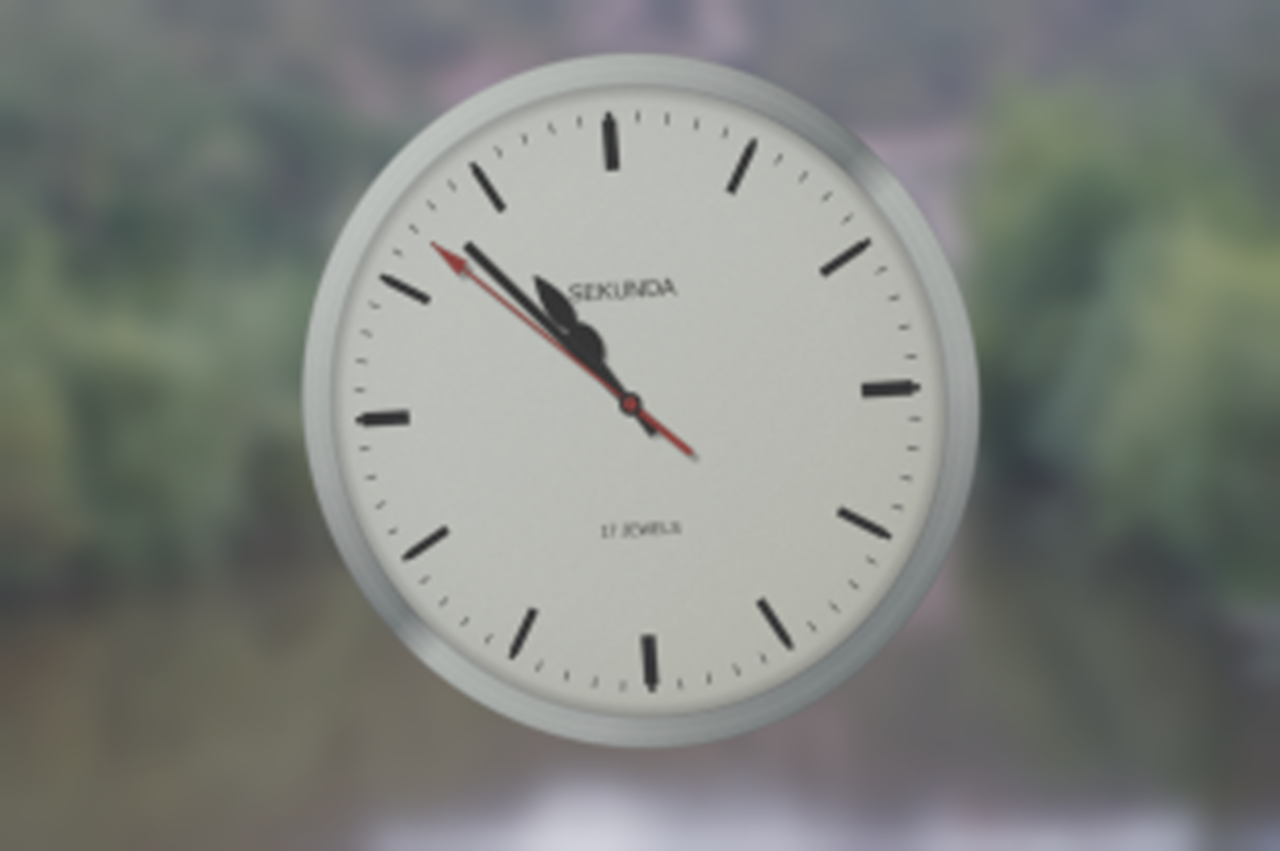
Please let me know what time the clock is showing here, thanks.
10:52:52
